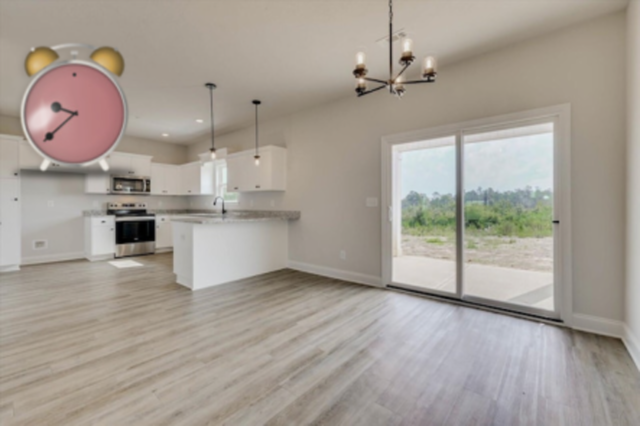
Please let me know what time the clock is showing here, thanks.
9:38
